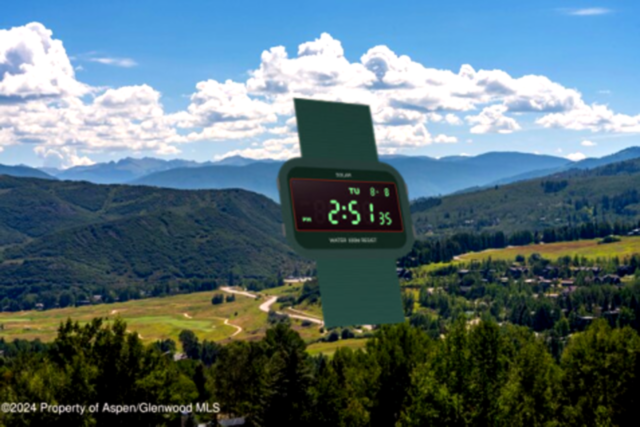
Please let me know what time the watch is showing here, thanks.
2:51:35
